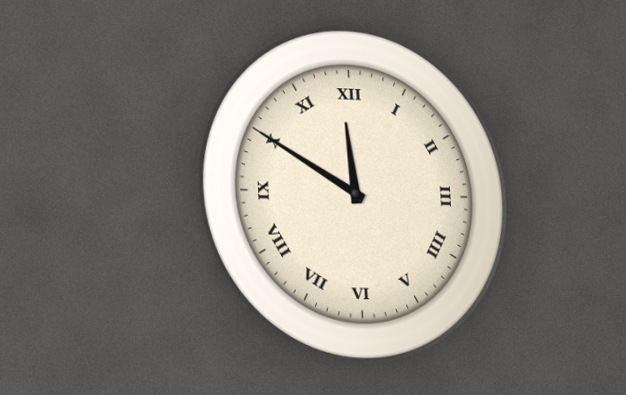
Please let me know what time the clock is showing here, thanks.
11:50
